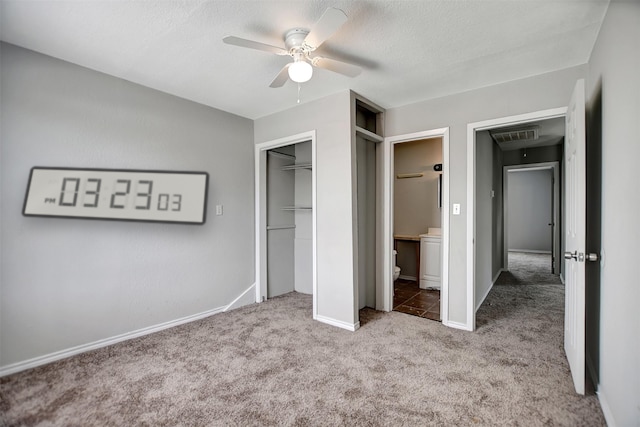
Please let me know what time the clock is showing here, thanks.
3:23:03
